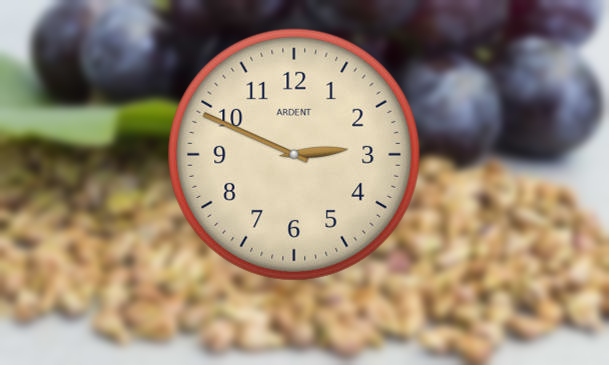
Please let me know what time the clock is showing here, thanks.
2:49
